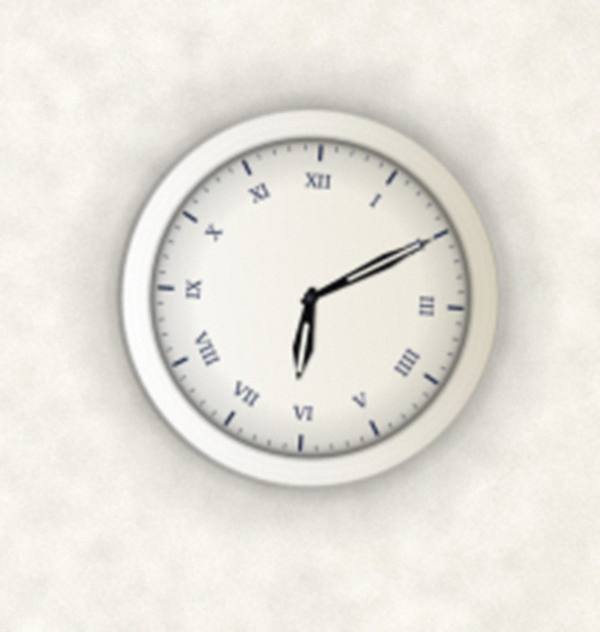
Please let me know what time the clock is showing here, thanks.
6:10
